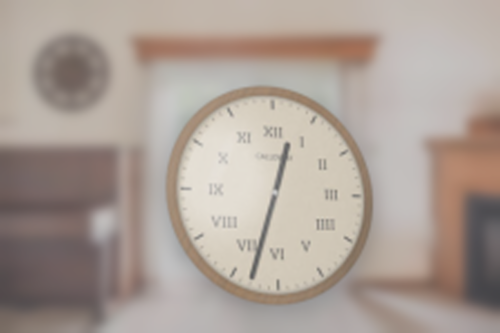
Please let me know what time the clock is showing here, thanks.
12:33
